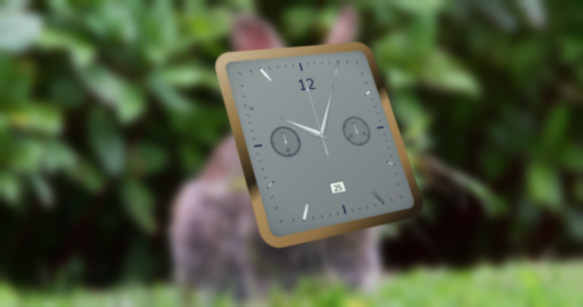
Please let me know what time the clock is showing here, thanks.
10:05
